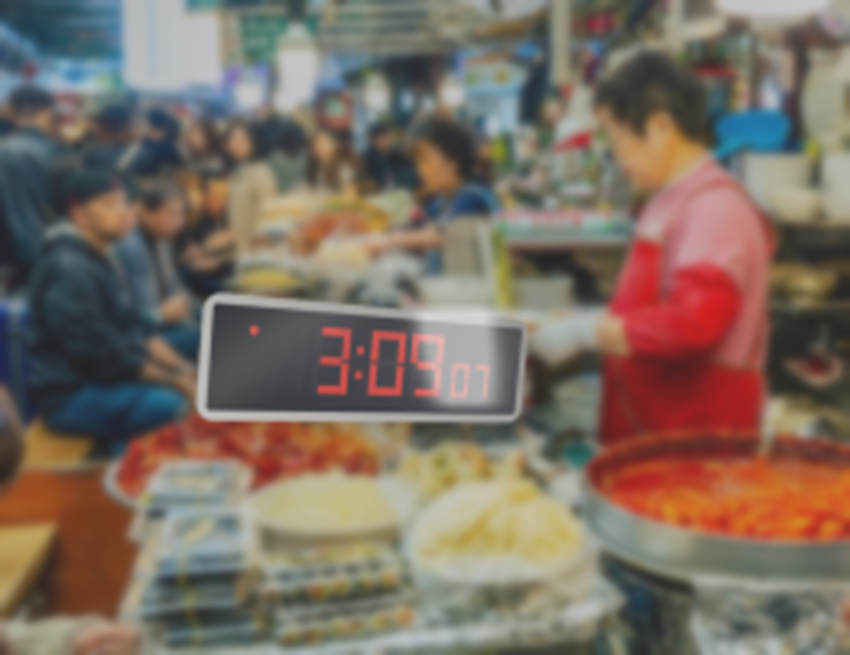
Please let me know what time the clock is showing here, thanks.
3:09:07
